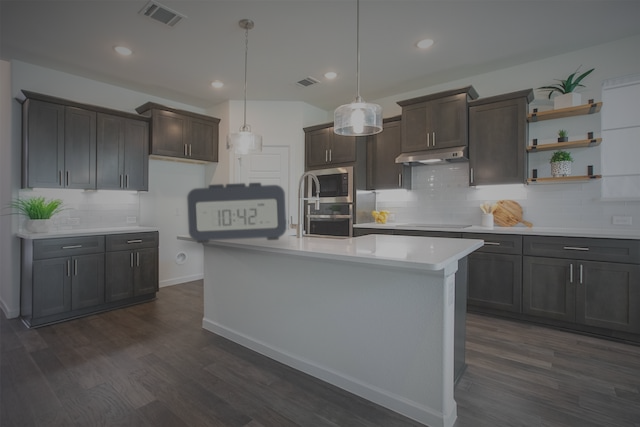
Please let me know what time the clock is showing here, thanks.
10:42
